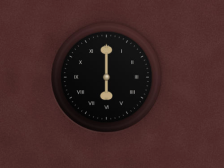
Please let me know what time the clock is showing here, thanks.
6:00
